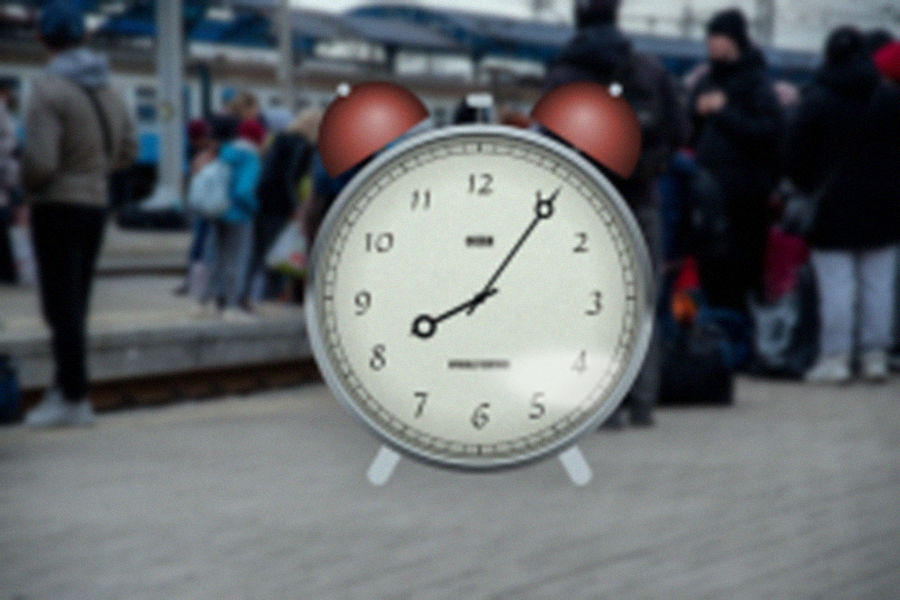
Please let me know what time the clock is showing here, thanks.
8:06
